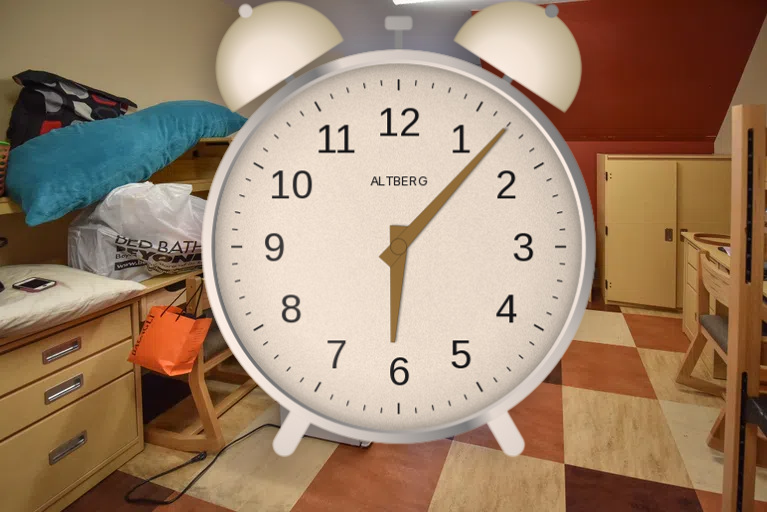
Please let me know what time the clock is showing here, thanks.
6:07
